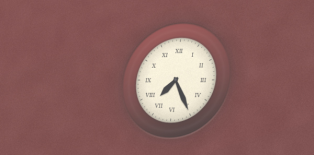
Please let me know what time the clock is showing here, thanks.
7:25
